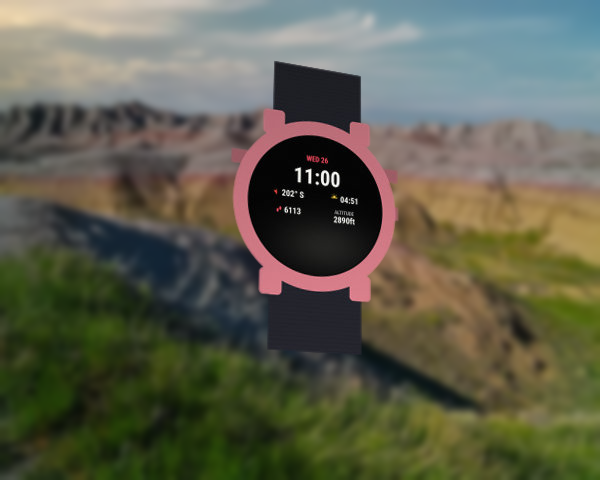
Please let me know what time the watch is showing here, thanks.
11:00
